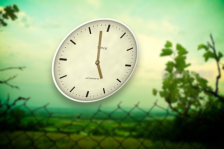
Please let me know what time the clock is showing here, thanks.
4:58
